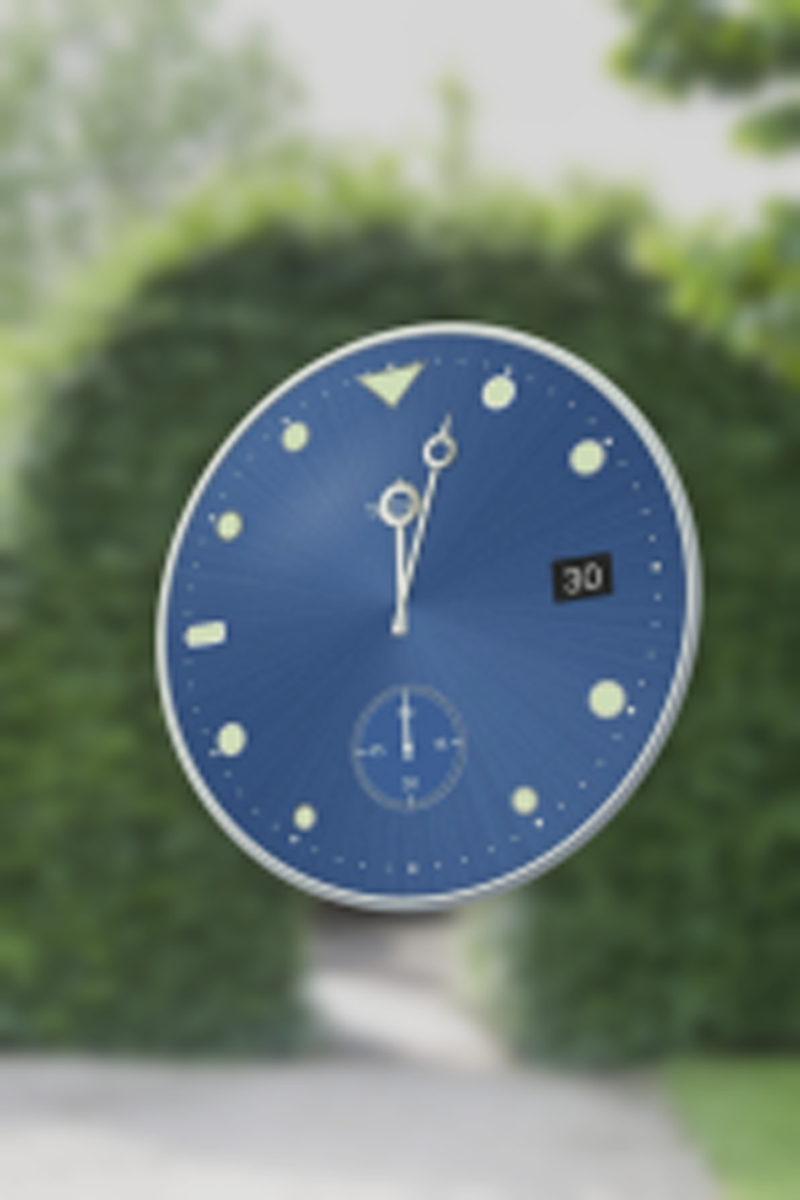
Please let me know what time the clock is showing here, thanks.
12:03
